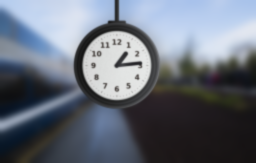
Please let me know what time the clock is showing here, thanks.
1:14
